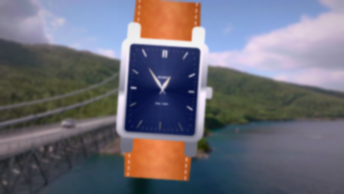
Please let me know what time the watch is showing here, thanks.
12:54
